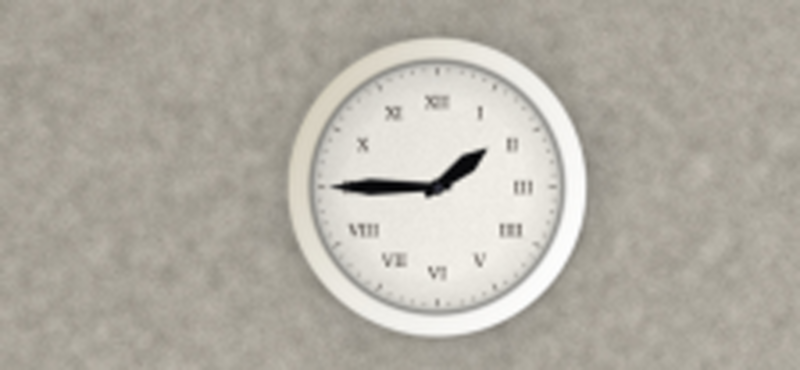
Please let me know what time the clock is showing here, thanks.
1:45
